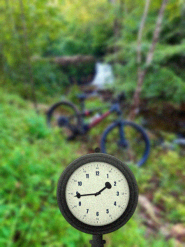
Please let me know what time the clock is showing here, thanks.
1:44
